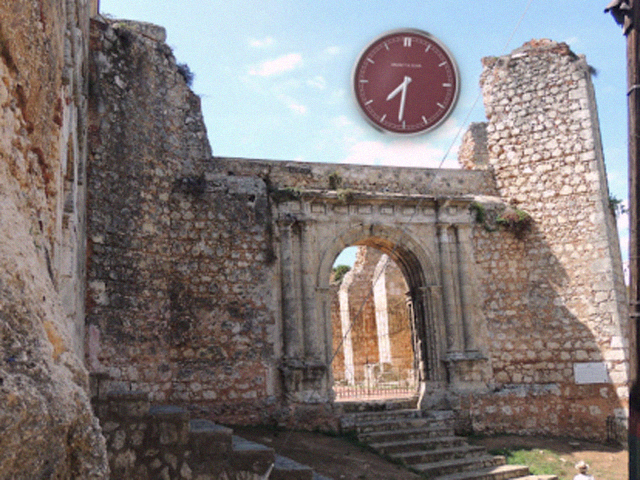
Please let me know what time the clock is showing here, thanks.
7:31
